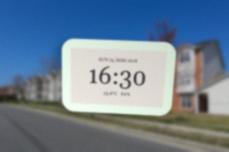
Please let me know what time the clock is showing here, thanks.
16:30
